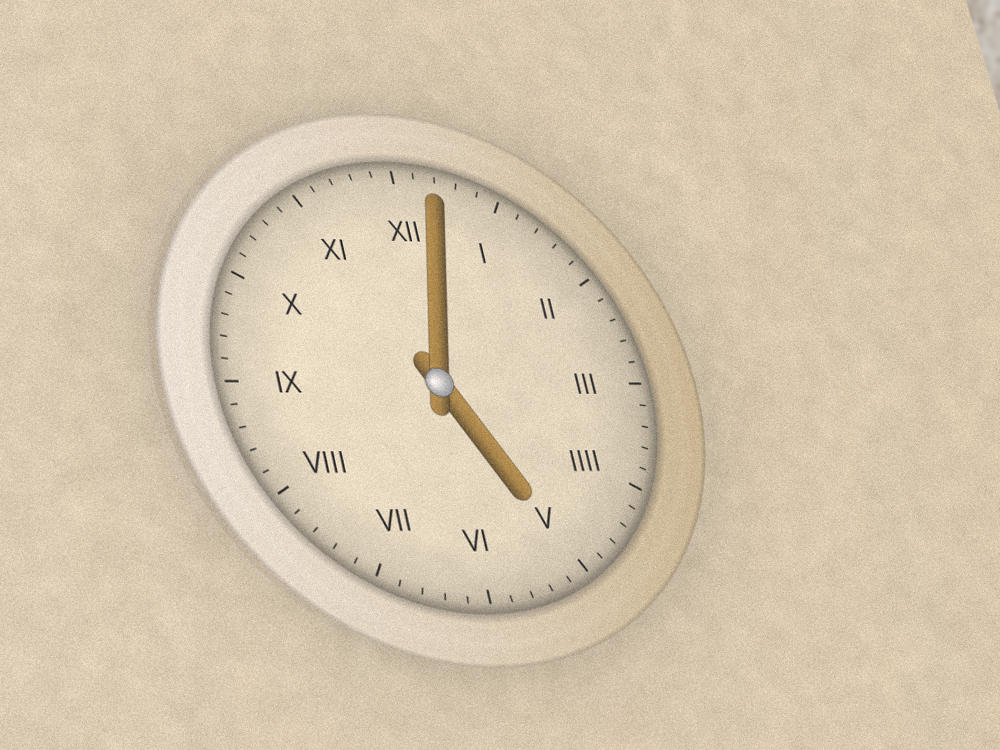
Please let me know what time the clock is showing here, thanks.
5:02
